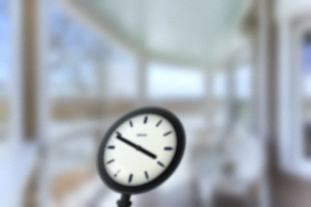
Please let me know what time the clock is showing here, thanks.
3:49
